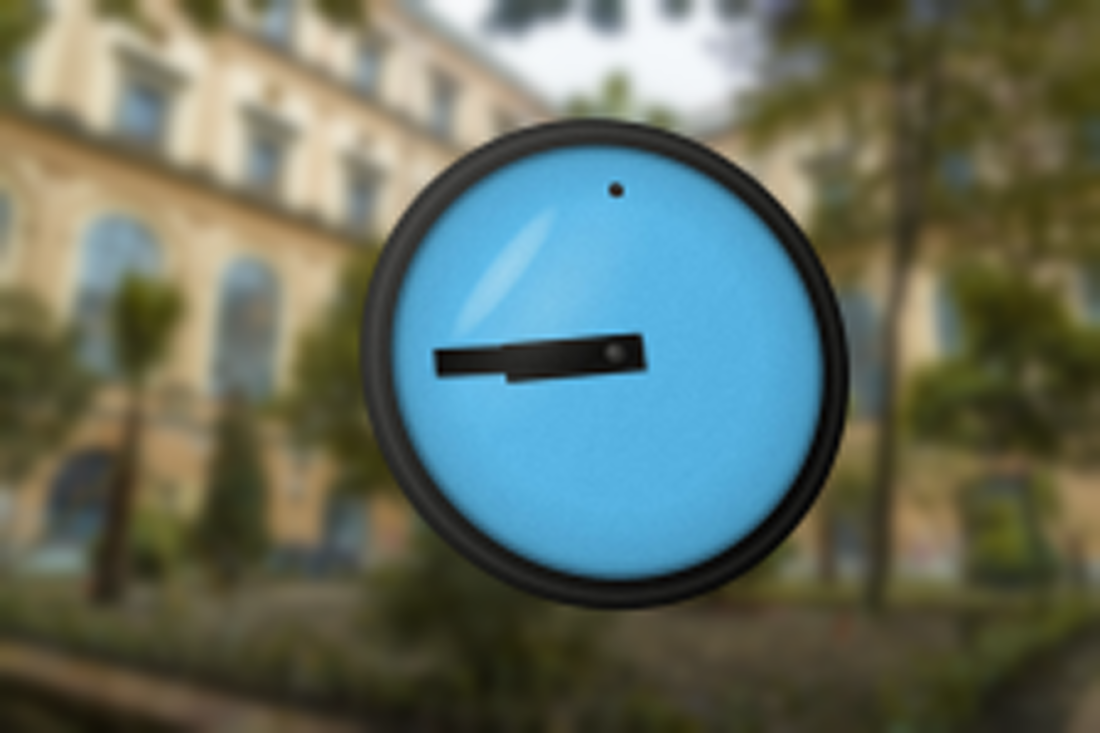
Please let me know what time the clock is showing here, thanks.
8:44
